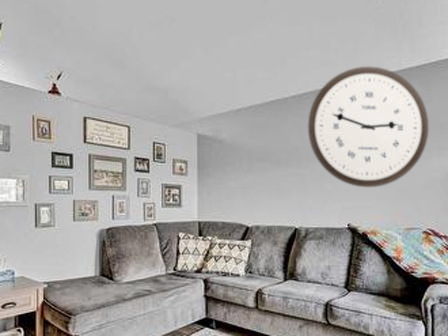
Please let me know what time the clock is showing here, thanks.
2:48
